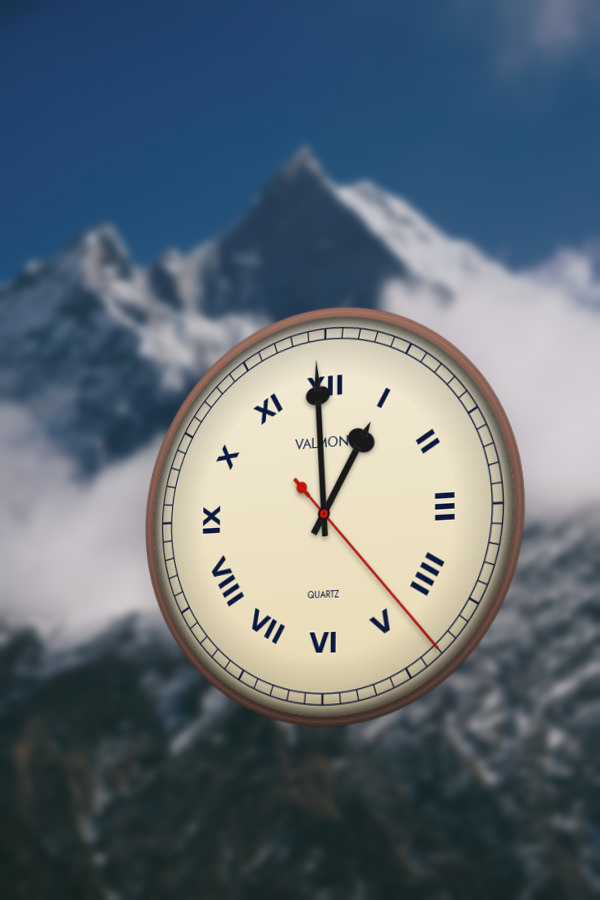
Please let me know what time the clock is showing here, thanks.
12:59:23
